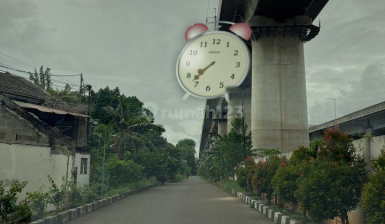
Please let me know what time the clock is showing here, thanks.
7:37
